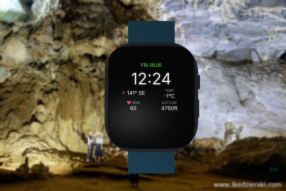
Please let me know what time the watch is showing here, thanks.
12:24
